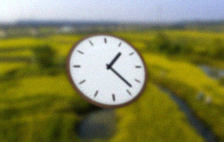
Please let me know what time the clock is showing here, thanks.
1:23
